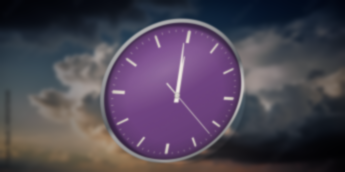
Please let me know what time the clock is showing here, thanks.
11:59:22
